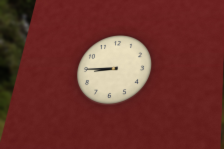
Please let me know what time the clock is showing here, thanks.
8:45
